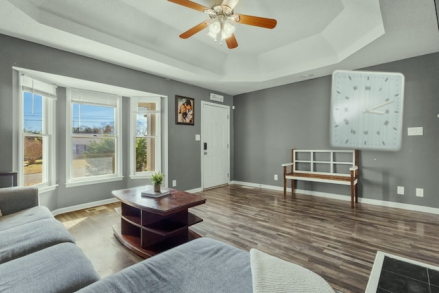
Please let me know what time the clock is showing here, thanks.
3:11
